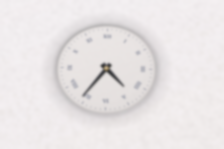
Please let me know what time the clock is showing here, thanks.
4:36
